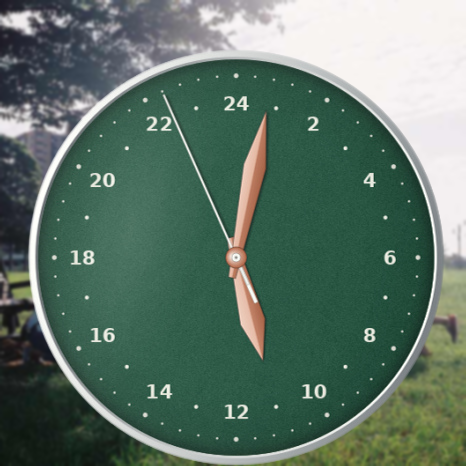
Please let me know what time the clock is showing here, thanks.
11:01:56
